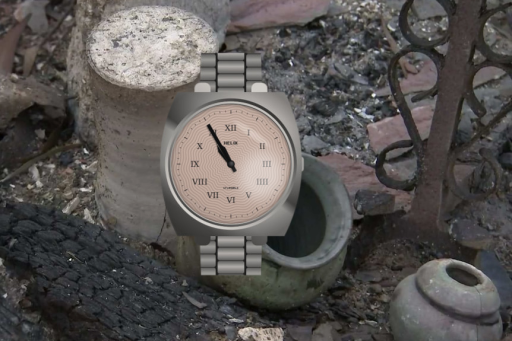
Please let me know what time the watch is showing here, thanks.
10:55
